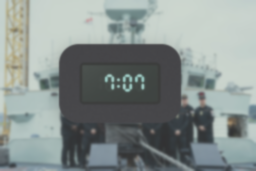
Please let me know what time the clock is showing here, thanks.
7:07
